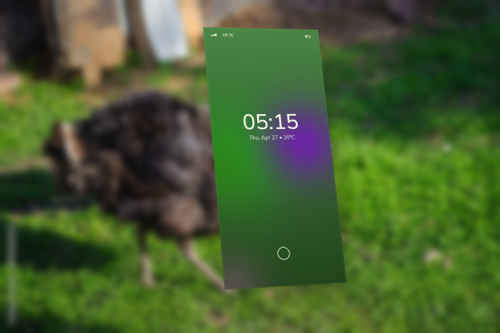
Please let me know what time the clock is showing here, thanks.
5:15
